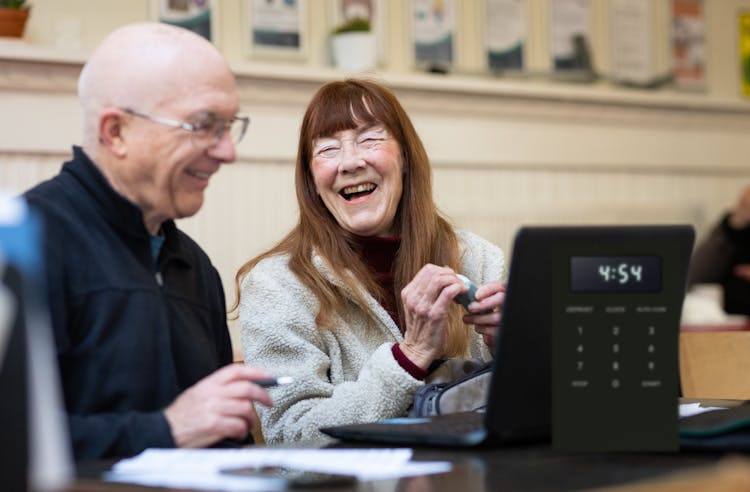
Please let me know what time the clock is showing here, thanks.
4:54
